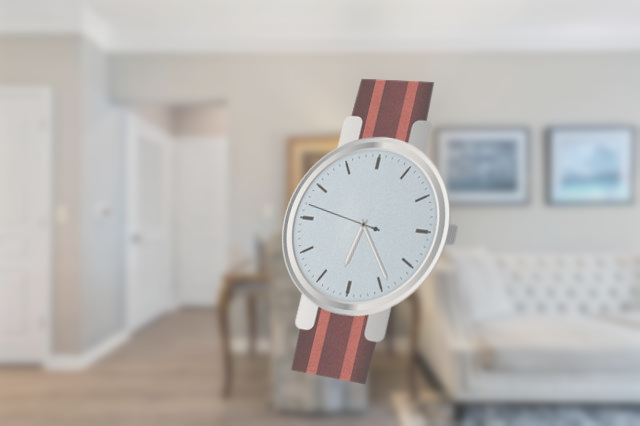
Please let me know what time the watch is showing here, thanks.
6:23:47
